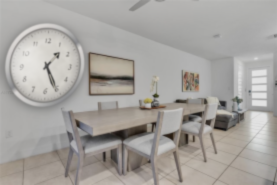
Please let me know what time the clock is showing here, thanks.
1:26
